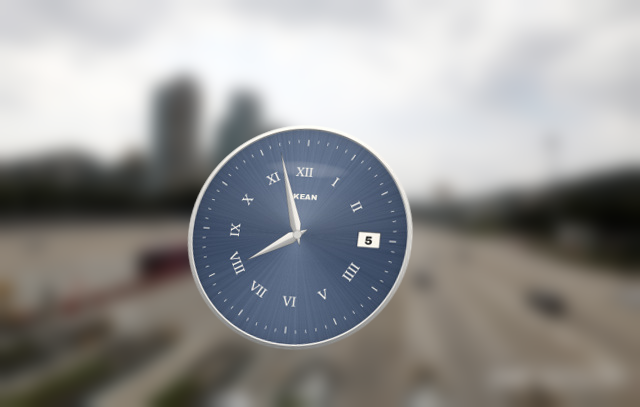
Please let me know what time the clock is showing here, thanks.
7:57
